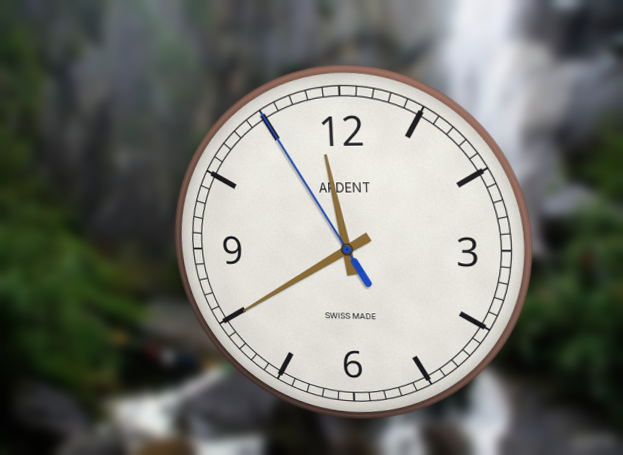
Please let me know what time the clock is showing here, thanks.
11:39:55
